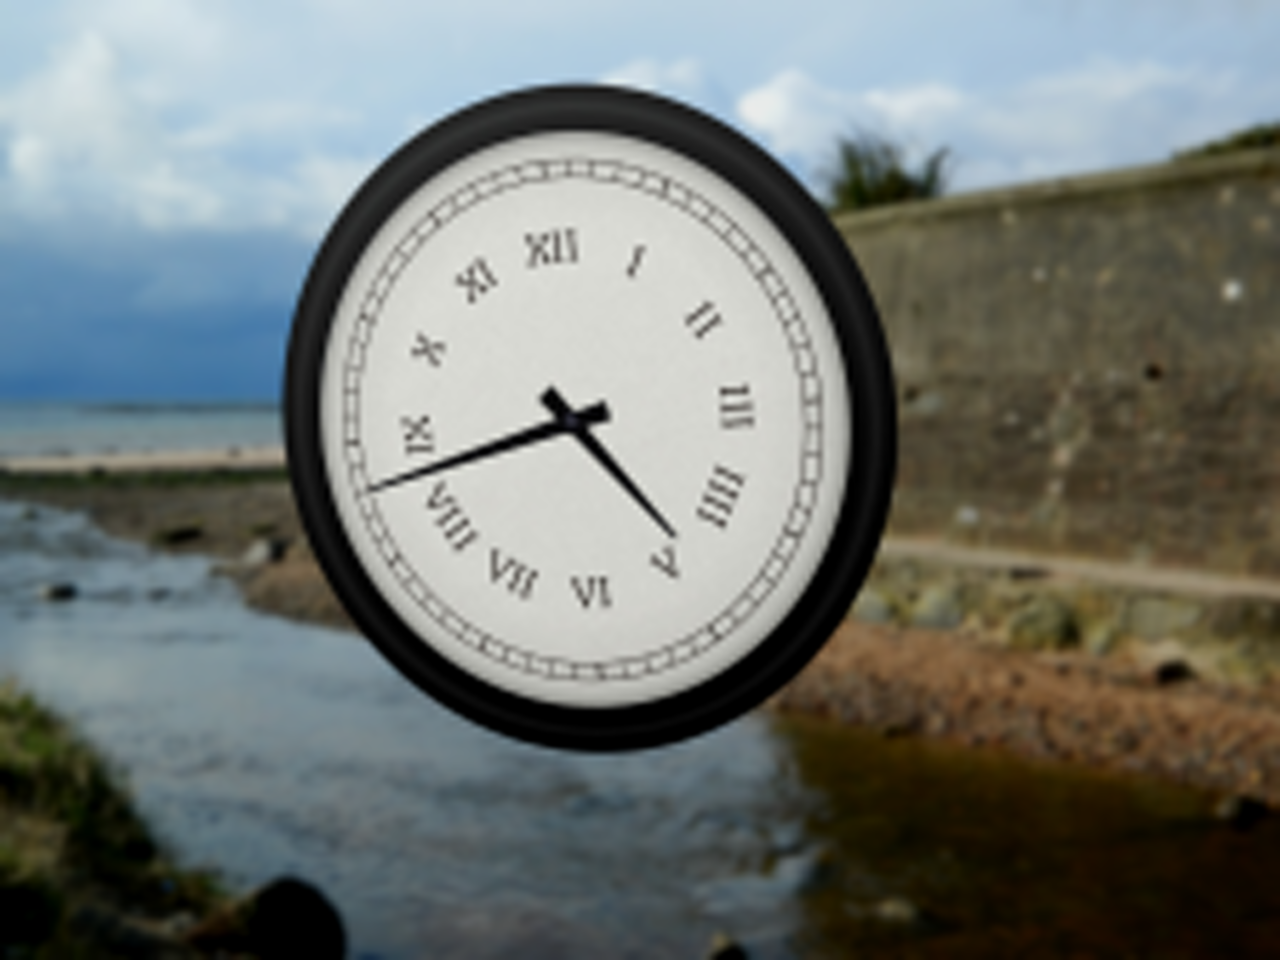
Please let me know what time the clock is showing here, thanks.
4:43
